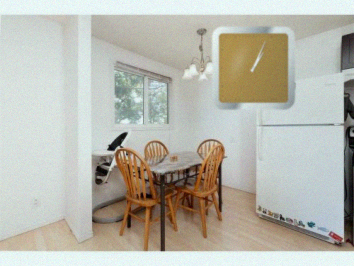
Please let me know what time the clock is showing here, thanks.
1:04
